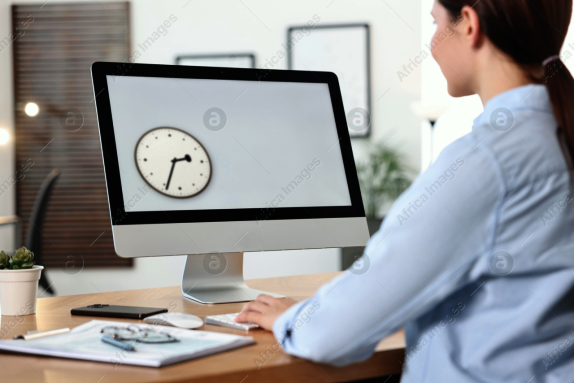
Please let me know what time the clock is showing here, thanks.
2:34
